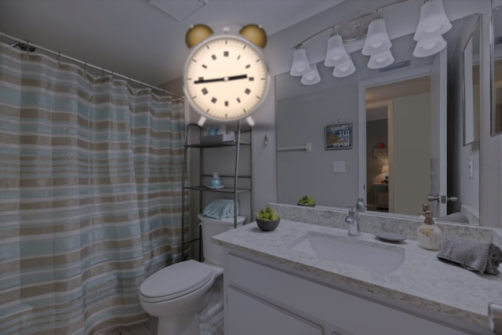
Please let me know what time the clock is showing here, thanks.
2:44
